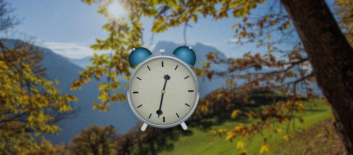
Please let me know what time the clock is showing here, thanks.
12:32
